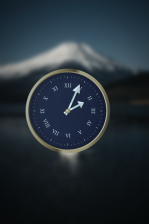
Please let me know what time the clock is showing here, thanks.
2:04
